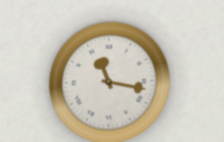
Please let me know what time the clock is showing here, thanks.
11:17
